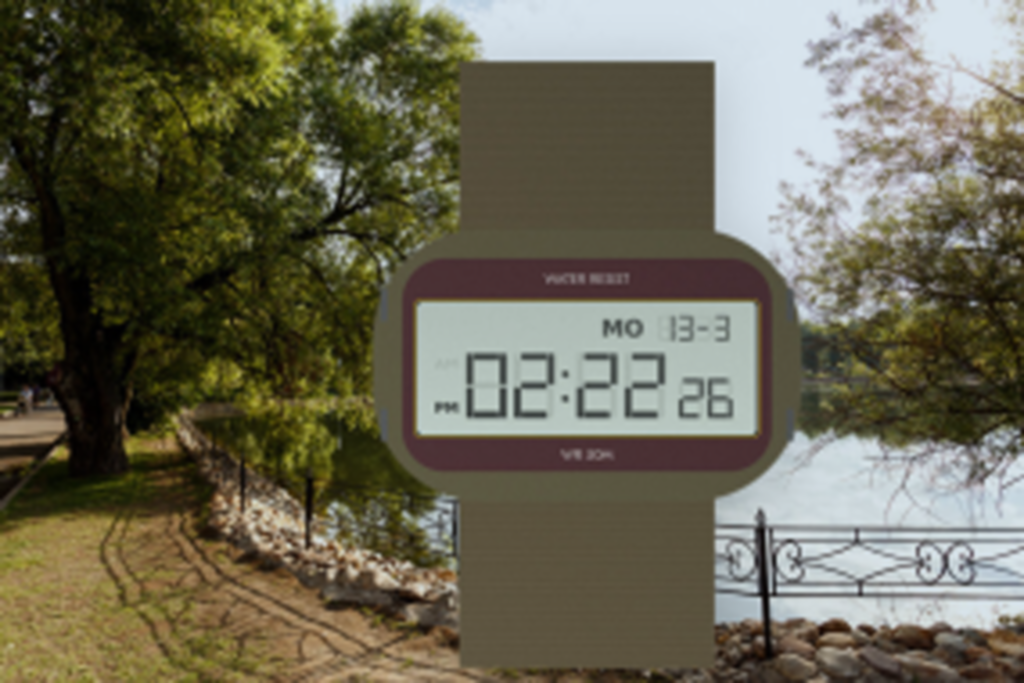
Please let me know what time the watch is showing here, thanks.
2:22:26
